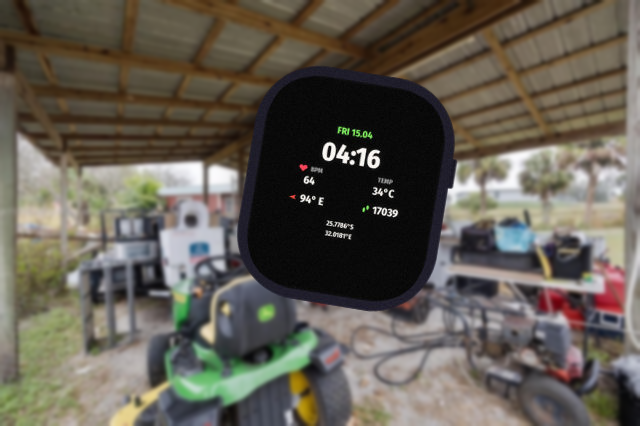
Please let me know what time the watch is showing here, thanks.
4:16
